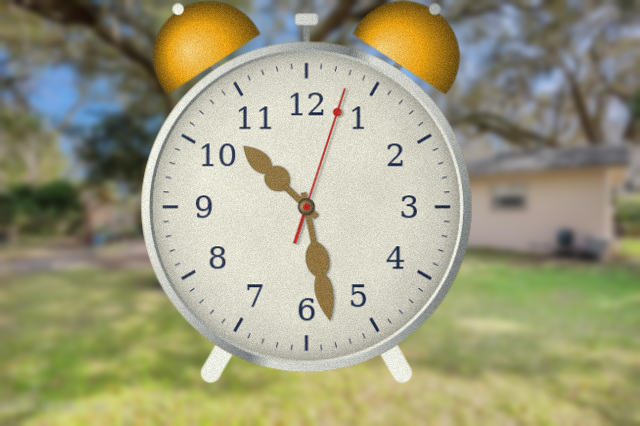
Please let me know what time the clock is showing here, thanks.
10:28:03
